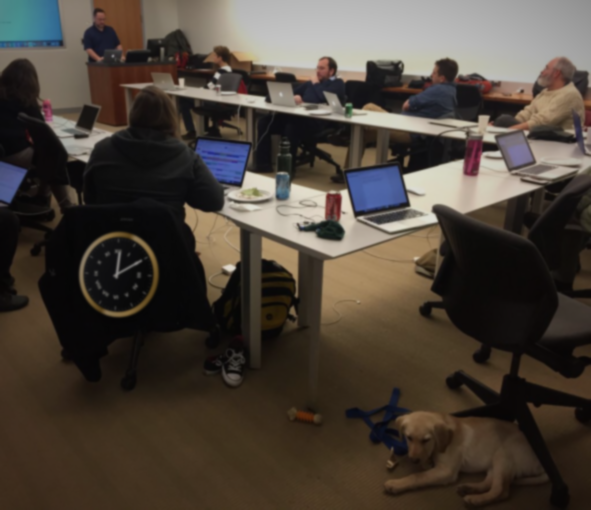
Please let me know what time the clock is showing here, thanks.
12:10
